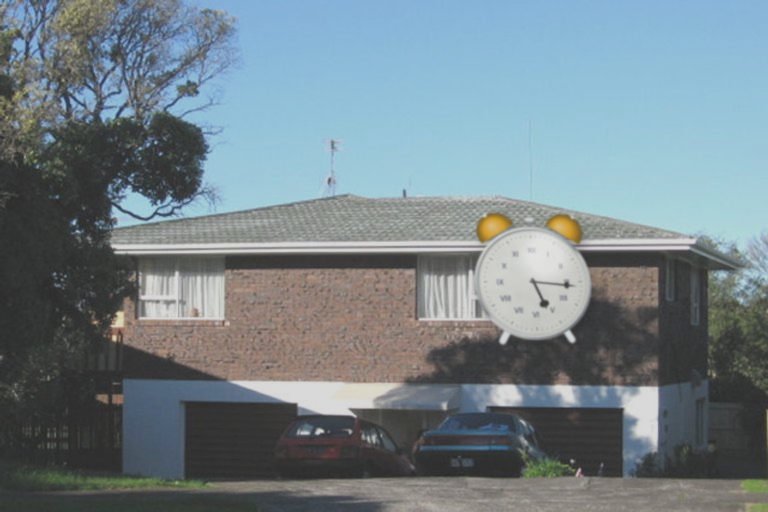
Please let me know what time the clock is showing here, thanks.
5:16
